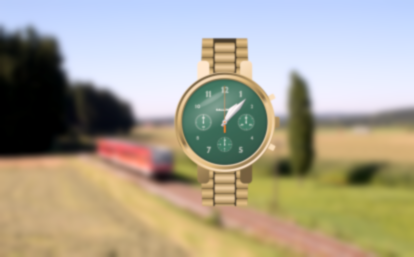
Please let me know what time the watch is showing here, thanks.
1:07
